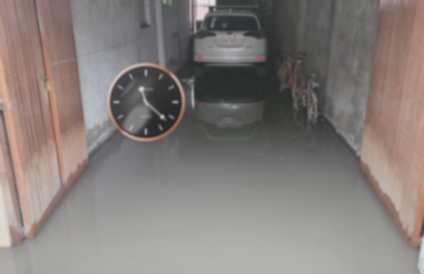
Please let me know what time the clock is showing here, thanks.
11:22
